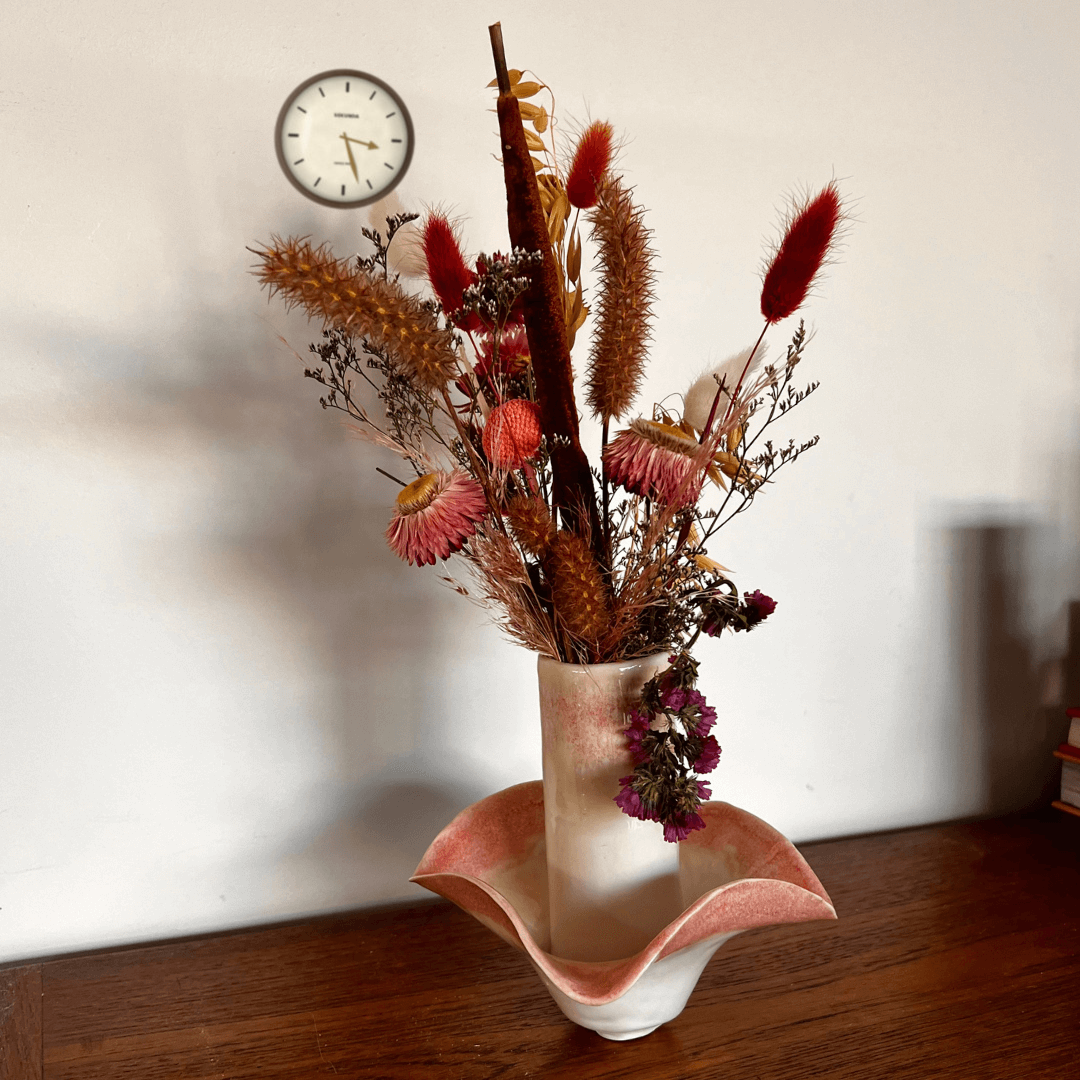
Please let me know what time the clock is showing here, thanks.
3:27
